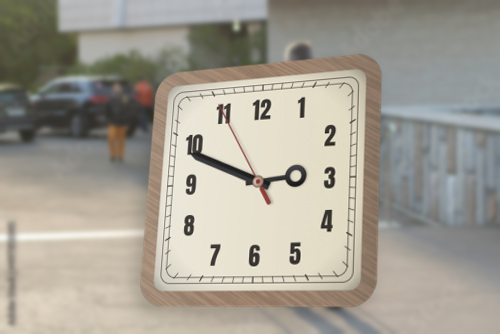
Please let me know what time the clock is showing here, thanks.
2:48:55
